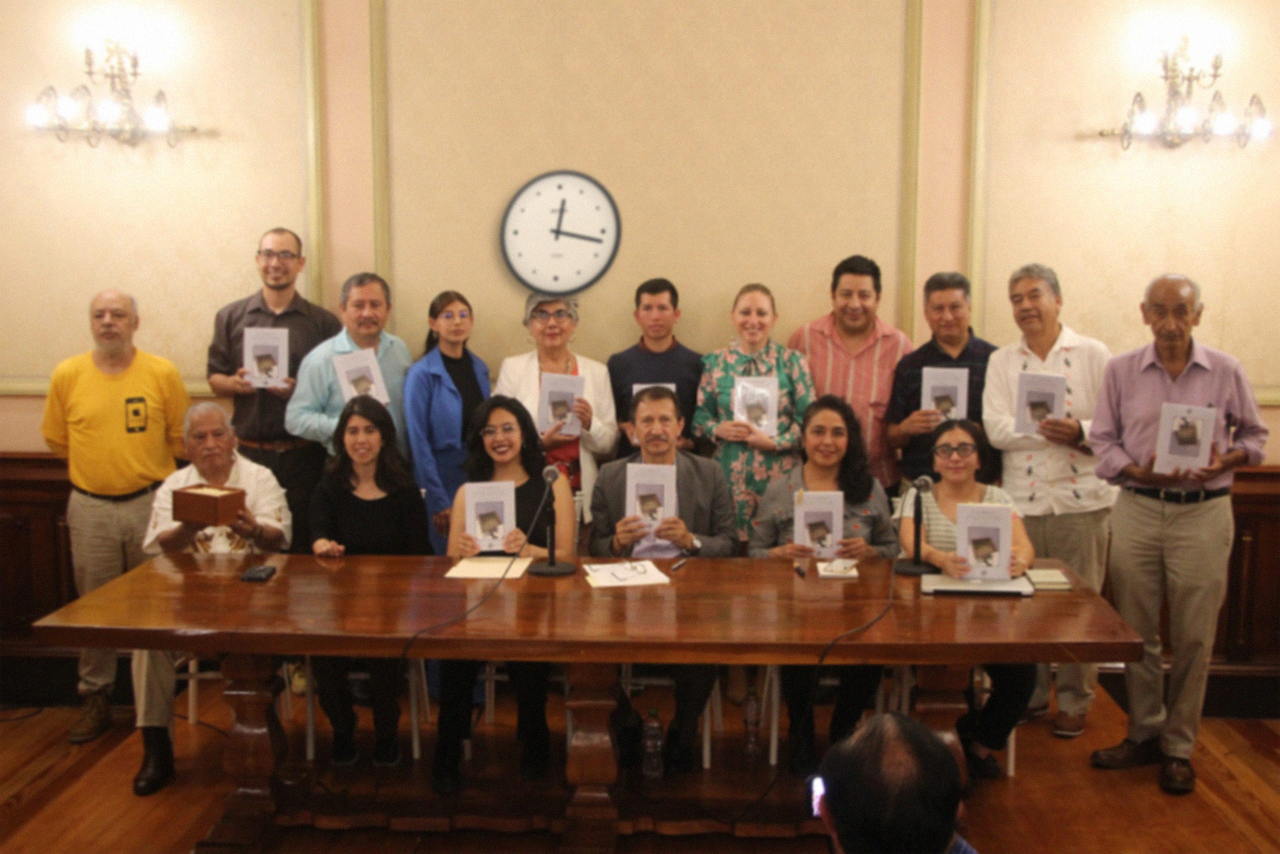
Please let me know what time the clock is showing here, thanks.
12:17
